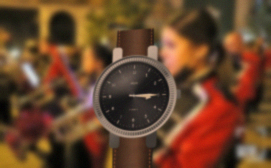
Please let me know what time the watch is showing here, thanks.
3:15
